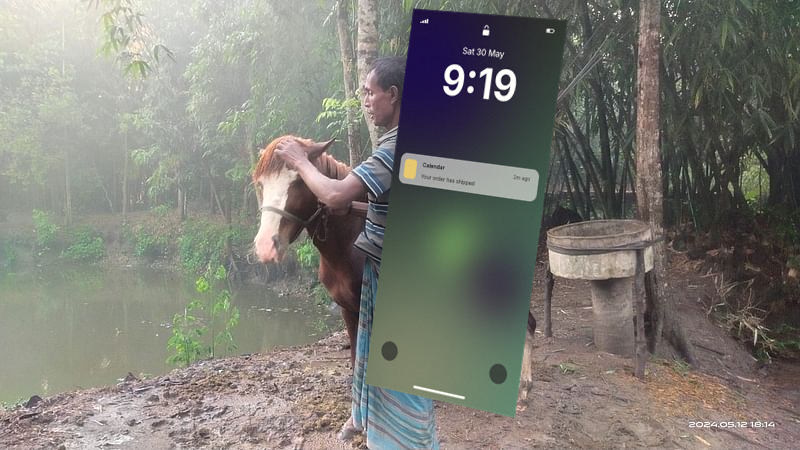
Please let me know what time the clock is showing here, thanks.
9:19
